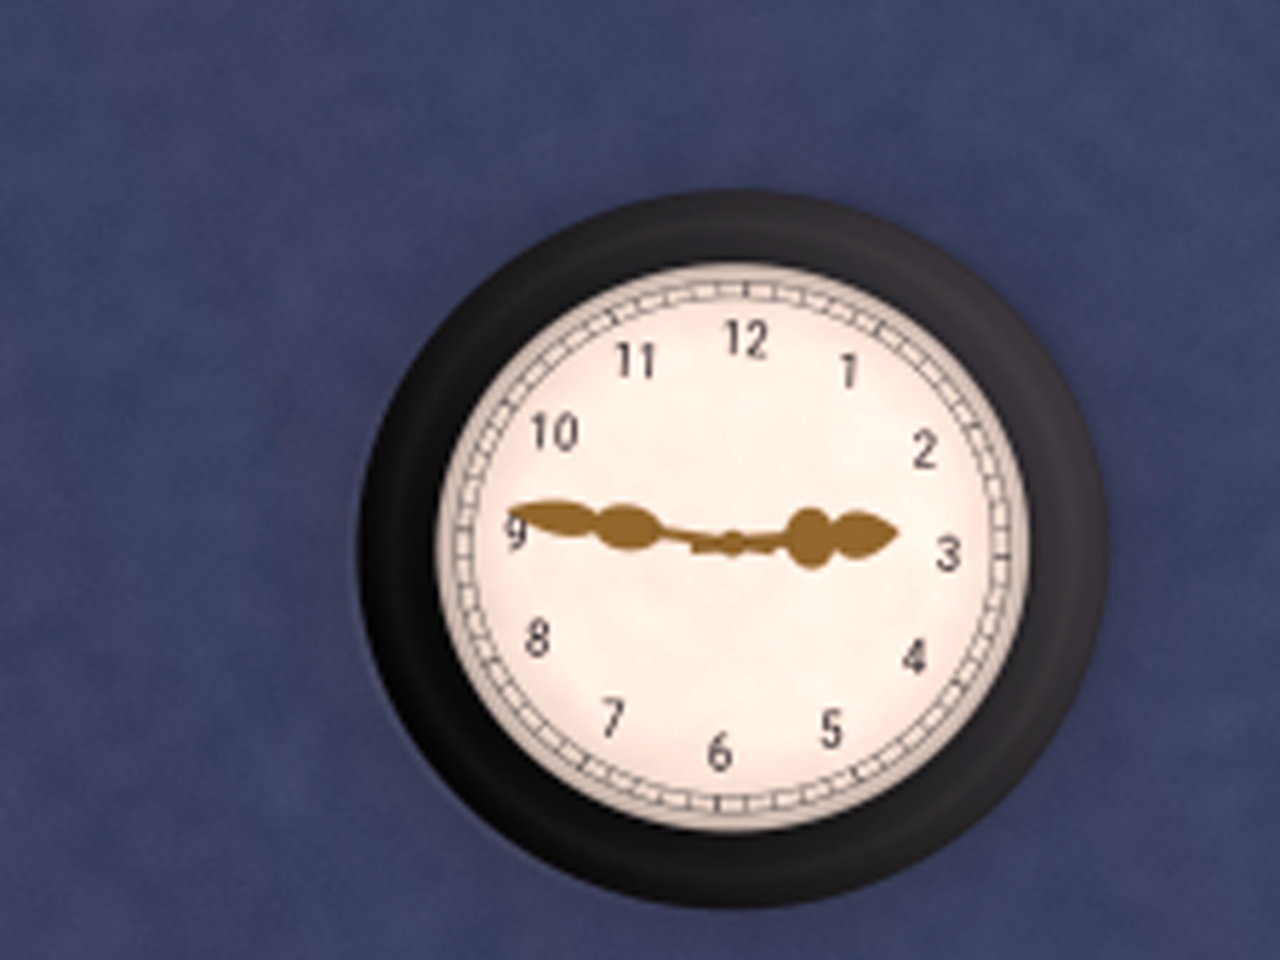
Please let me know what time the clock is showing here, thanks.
2:46
